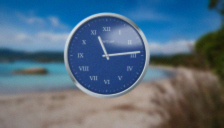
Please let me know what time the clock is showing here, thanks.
11:14
